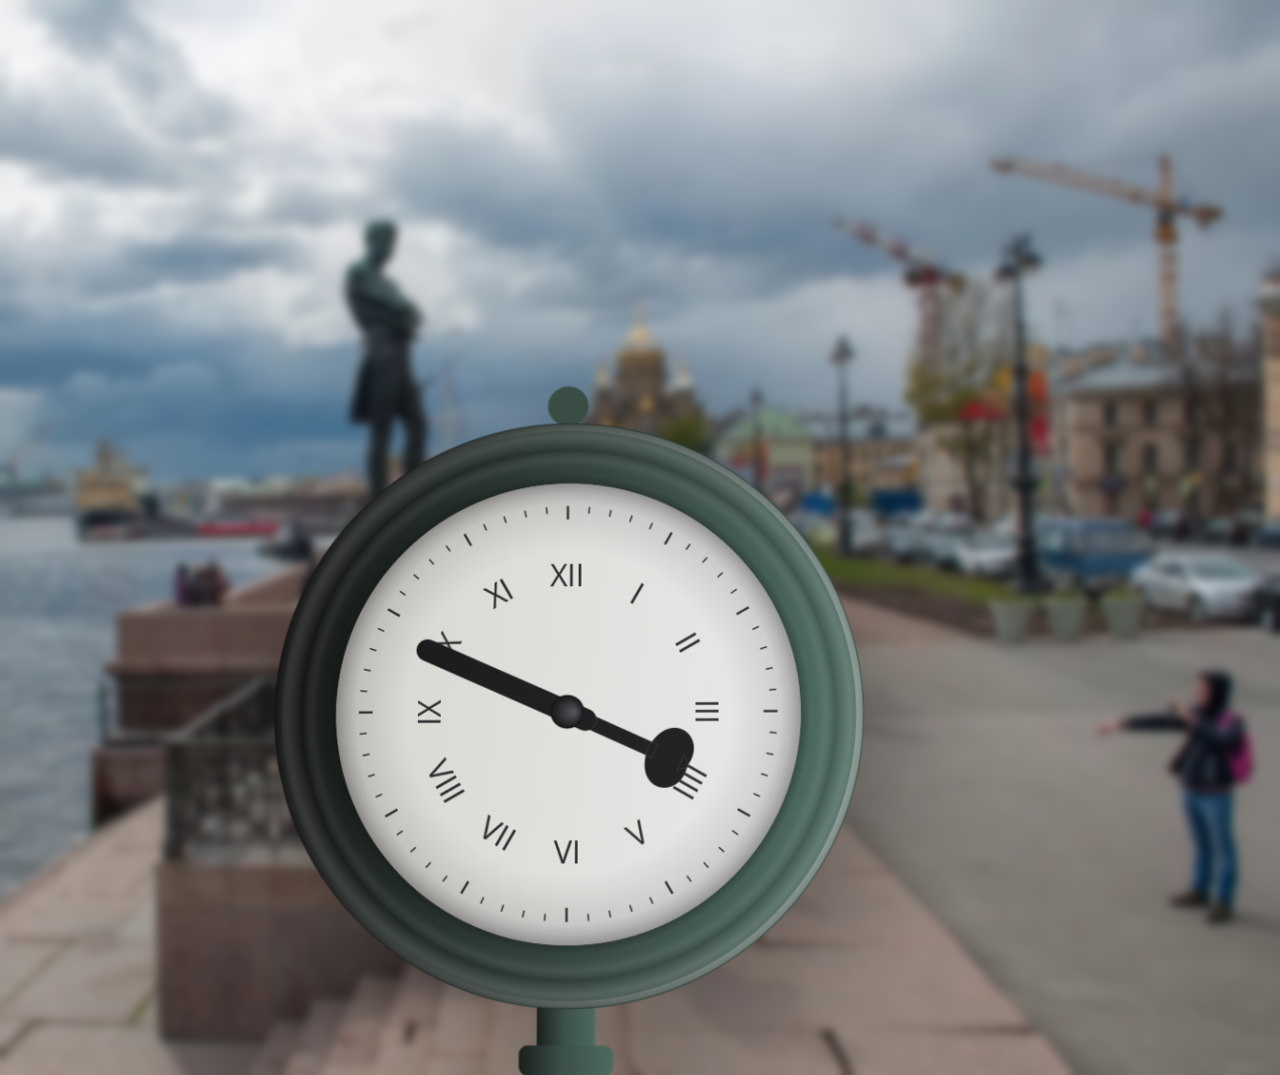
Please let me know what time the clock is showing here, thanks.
3:49
